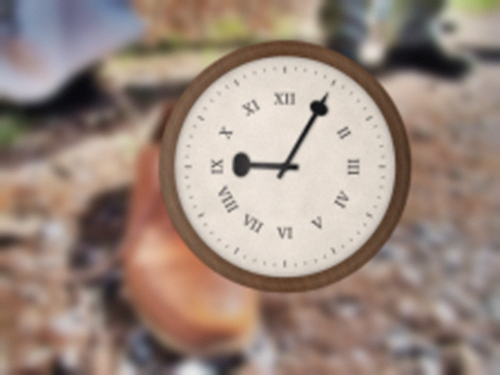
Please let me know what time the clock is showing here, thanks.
9:05
